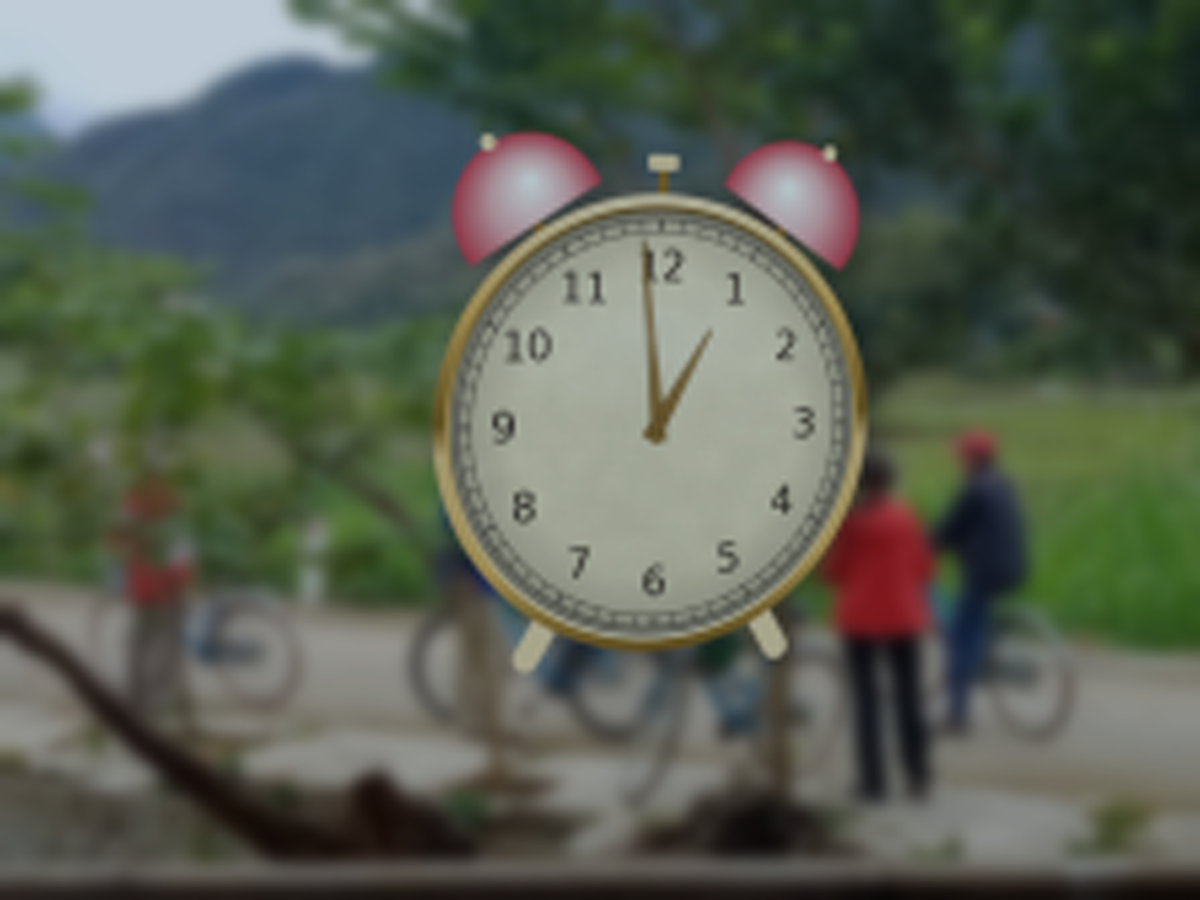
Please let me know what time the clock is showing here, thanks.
12:59
